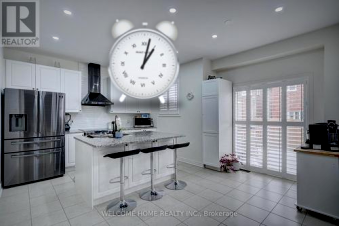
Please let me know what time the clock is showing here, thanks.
1:02
